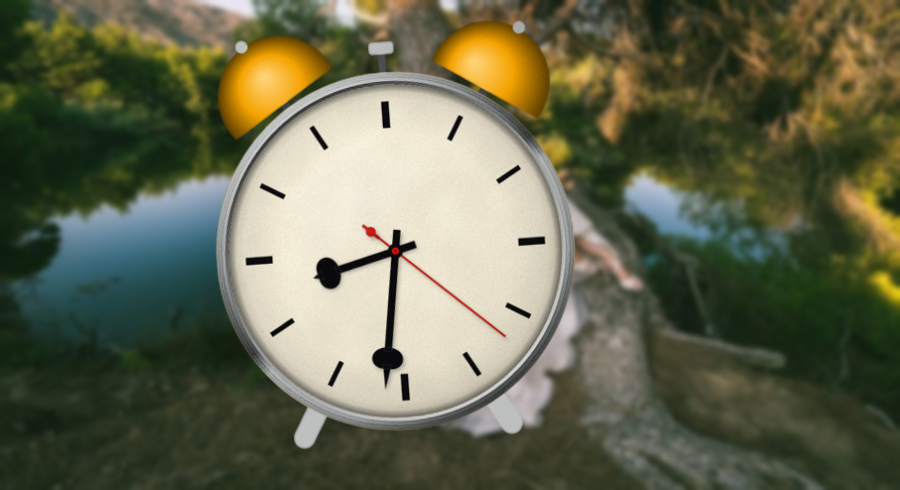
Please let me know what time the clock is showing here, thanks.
8:31:22
